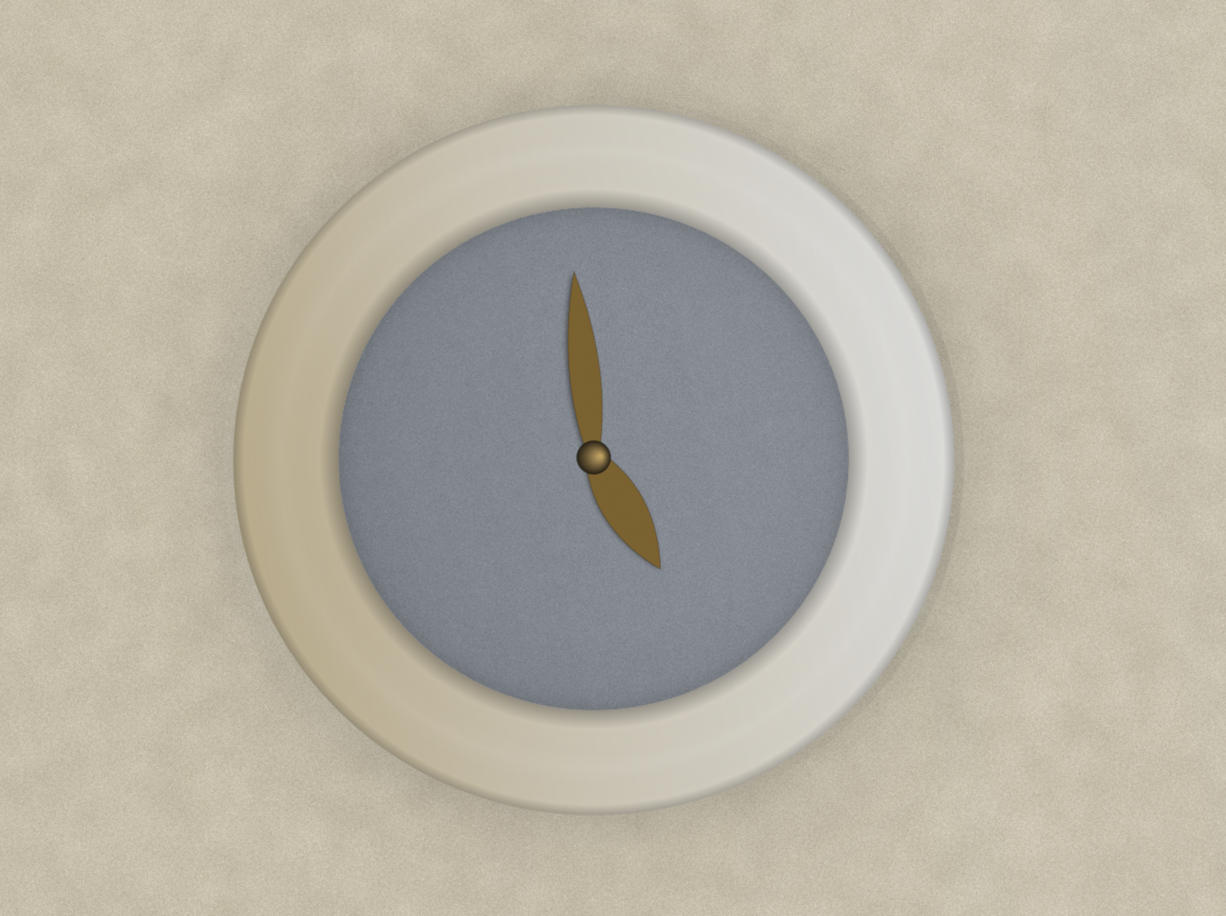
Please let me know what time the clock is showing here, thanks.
4:59
